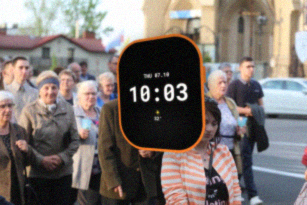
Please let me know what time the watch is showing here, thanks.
10:03
